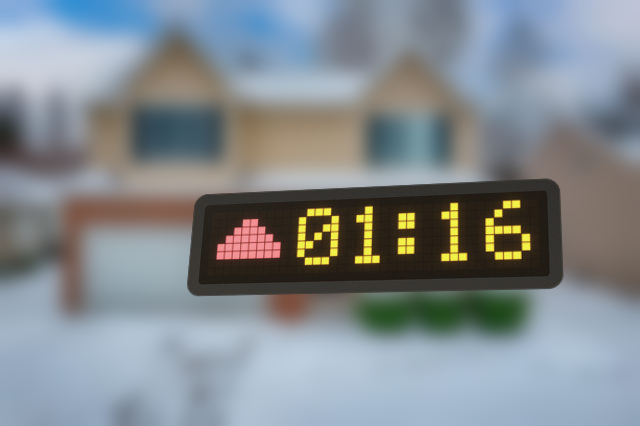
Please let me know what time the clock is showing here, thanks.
1:16
